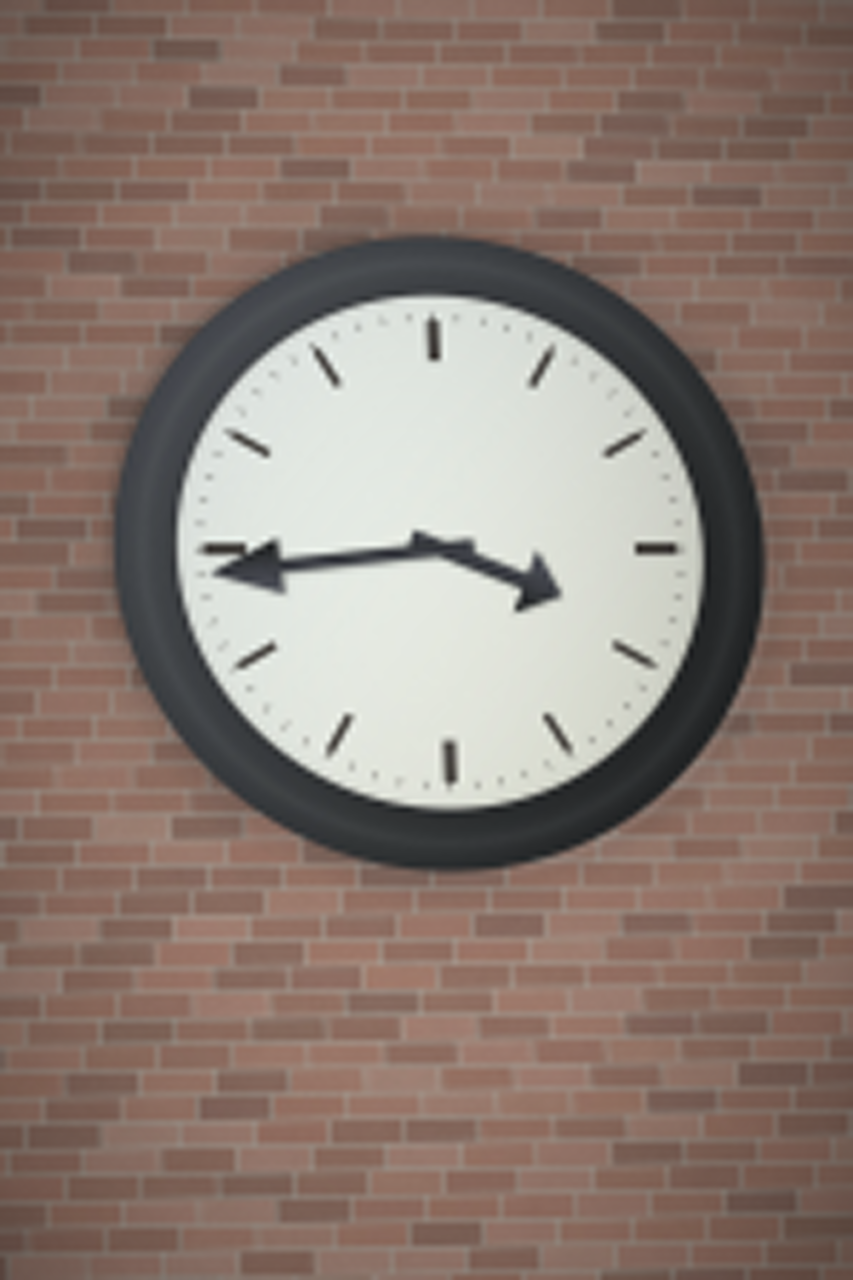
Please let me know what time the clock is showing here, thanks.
3:44
